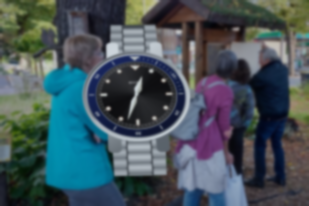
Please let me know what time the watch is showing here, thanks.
12:33
